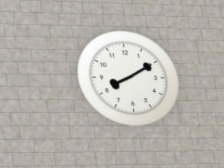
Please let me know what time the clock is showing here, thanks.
8:10
